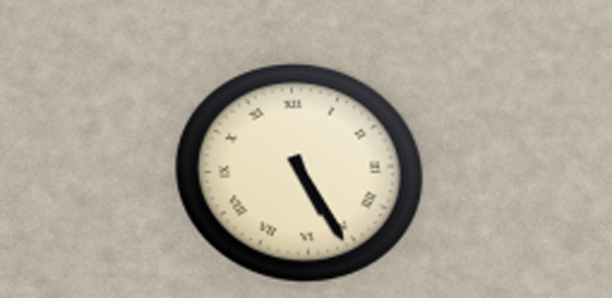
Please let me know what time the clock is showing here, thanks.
5:26
